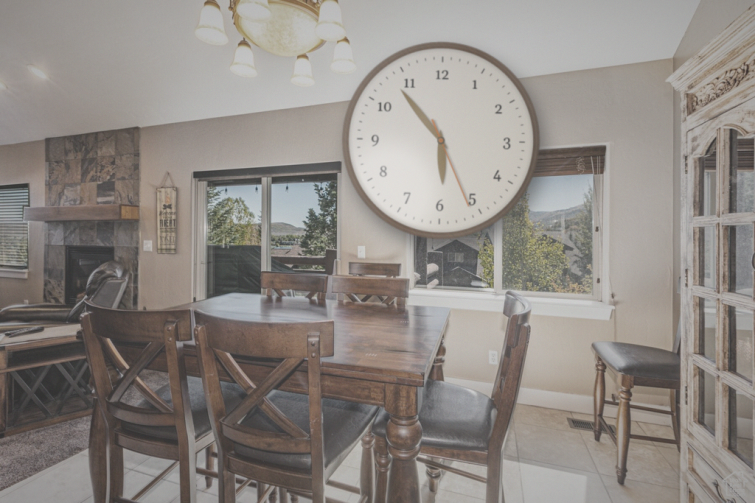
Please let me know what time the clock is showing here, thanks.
5:53:26
